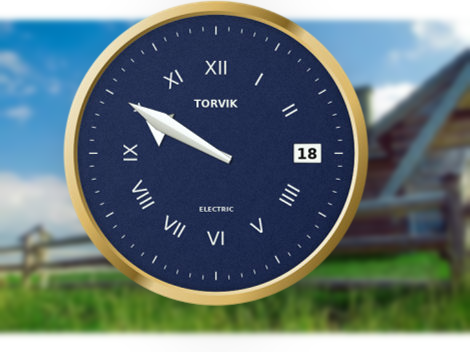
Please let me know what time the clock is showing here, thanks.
9:50
